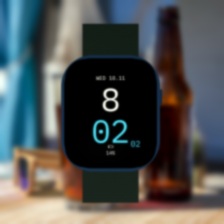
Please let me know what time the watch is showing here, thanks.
8:02
